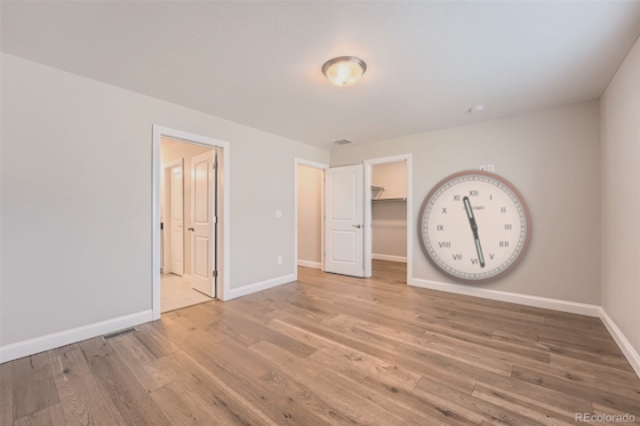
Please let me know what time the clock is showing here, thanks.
11:28
